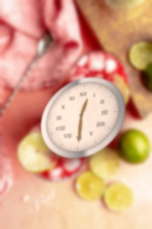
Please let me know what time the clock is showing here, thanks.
12:30
